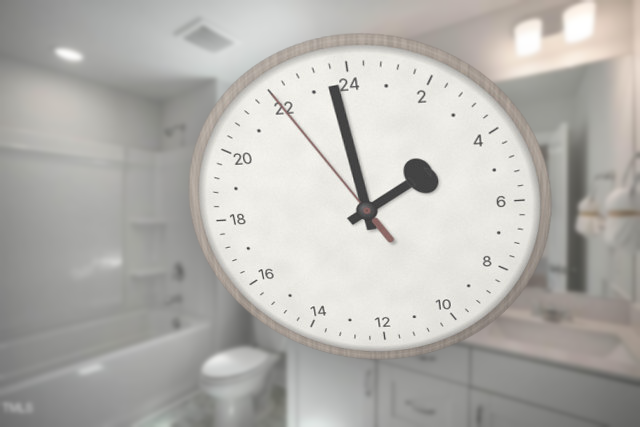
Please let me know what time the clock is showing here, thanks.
3:58:55
